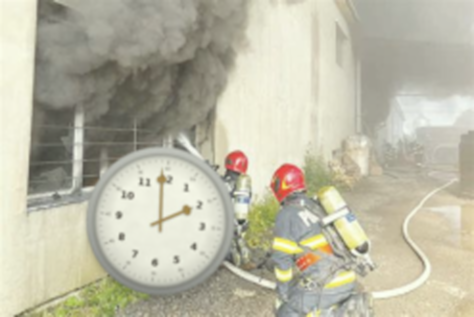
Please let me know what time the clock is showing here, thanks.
1:59
